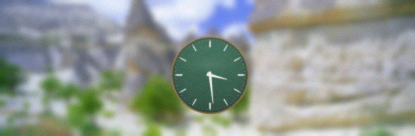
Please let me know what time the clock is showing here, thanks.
3:29
